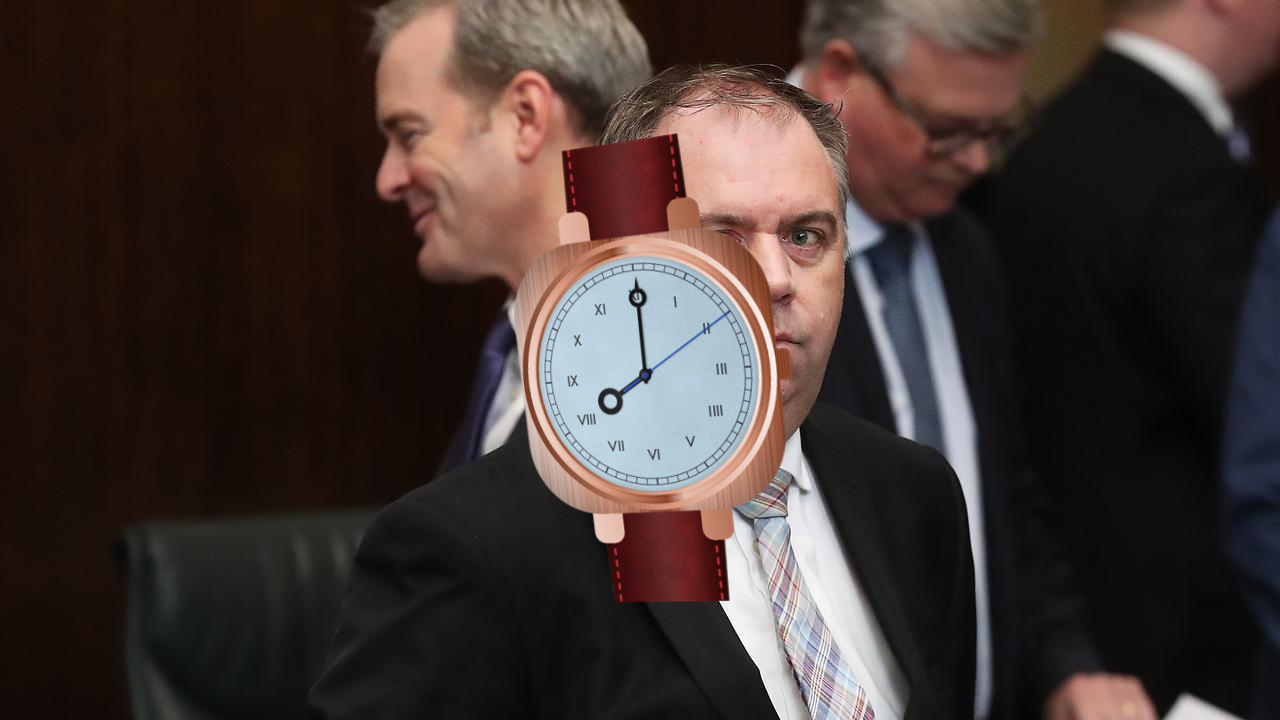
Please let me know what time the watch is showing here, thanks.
8:00:10
